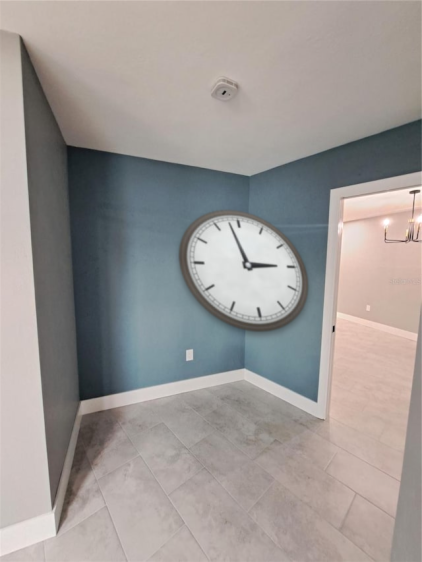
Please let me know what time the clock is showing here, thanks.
2:58
